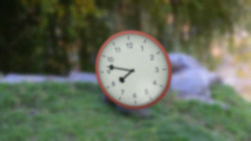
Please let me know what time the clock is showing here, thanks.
7:47
